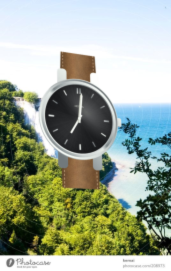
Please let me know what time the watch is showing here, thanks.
7:01
